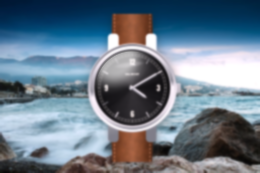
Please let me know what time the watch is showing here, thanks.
4:10
